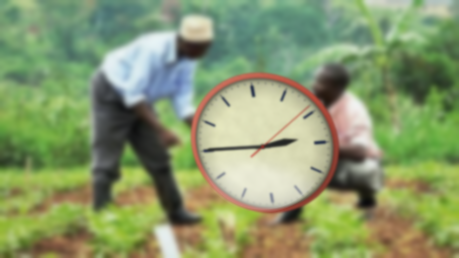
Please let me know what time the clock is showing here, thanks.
2:45:09
